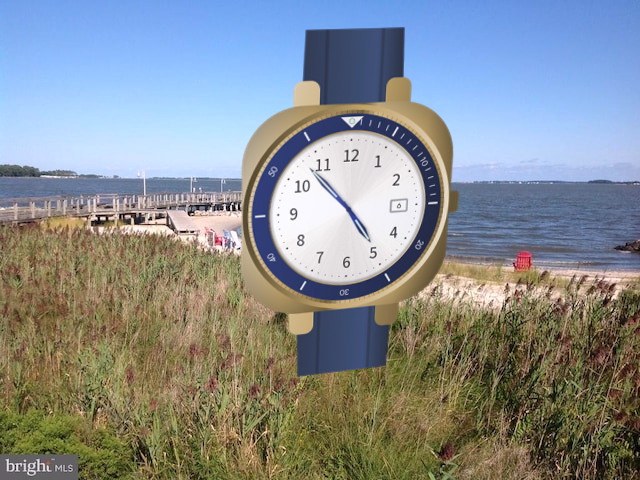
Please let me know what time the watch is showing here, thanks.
4:53
